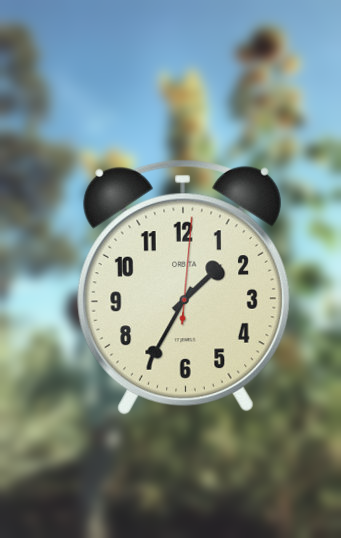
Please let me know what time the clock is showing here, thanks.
1:35:01
